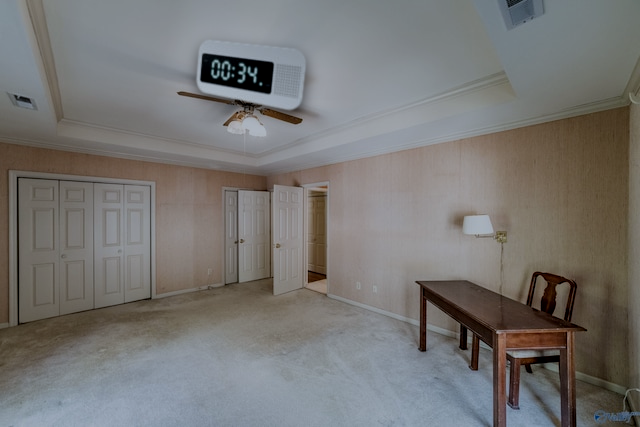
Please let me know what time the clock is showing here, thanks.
0:34
